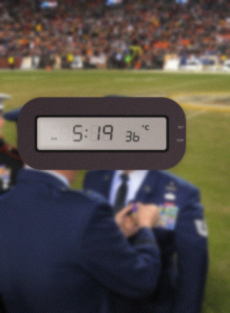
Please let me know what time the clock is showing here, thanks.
5:19
